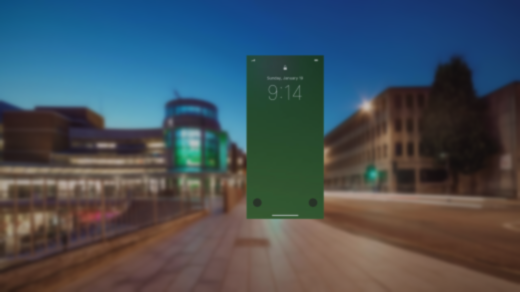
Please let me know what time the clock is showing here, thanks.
9:14
